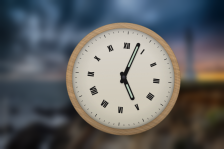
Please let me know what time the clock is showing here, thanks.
5:03
